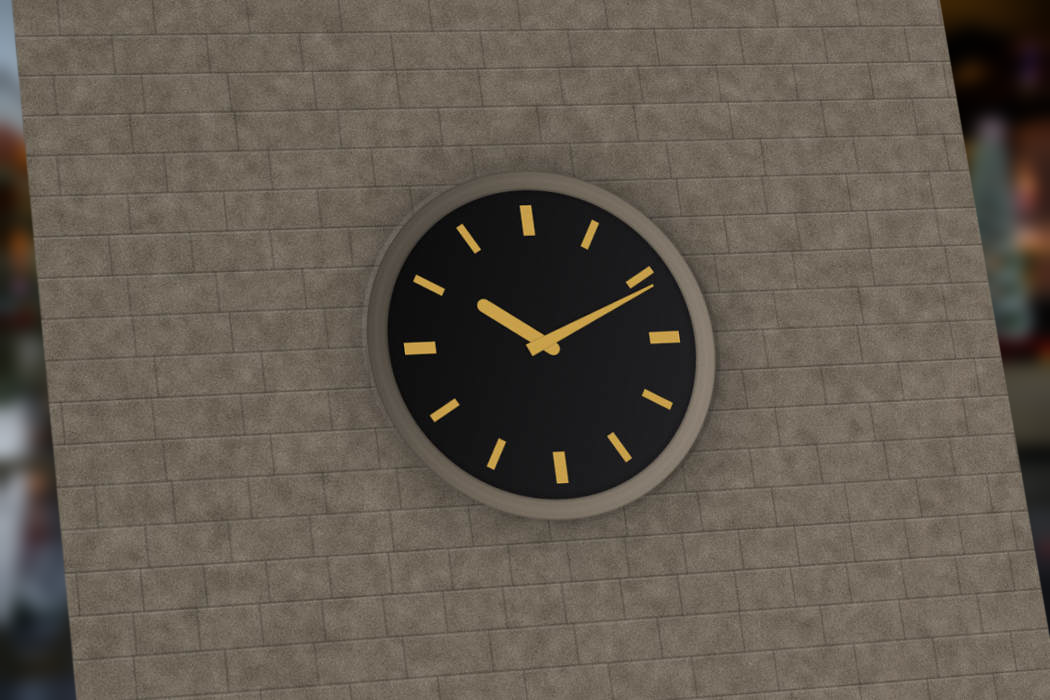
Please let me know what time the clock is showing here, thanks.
10:11
